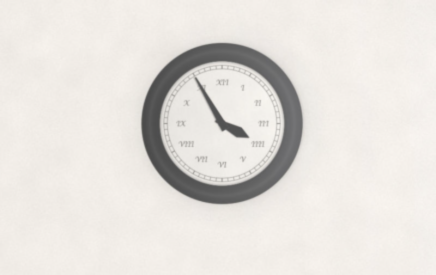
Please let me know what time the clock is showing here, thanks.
3:55
